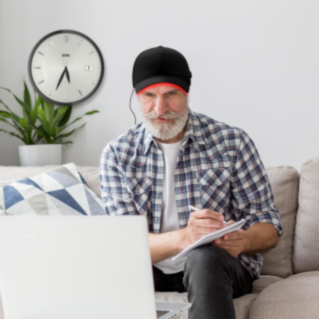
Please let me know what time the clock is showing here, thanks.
5:34
